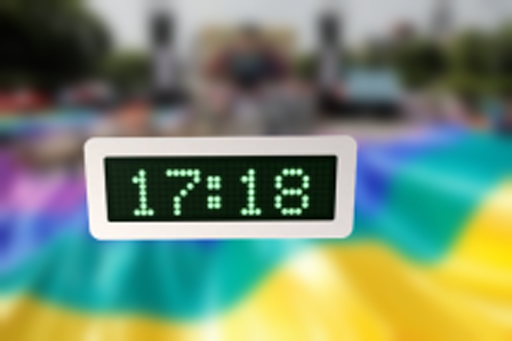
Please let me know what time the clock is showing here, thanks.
17:18
